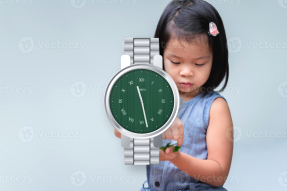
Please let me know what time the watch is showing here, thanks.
11:28
